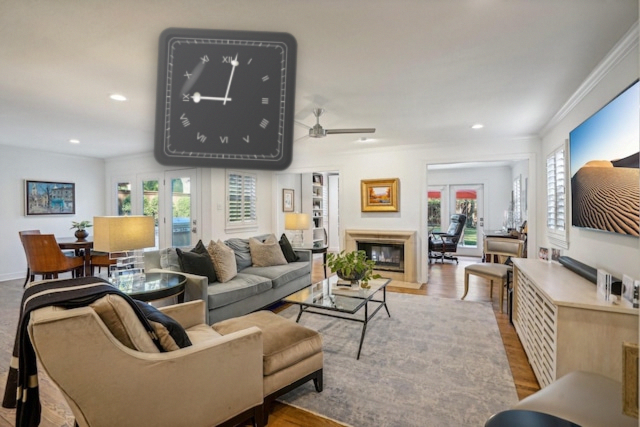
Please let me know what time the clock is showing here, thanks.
9:02
